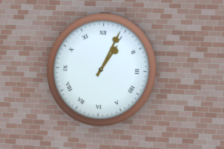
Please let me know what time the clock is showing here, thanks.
1:04
